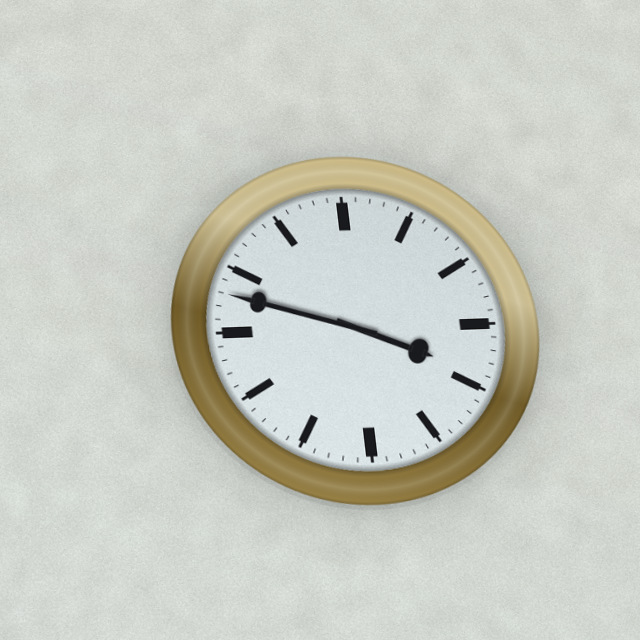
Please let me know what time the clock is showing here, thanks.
3:48
